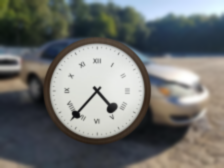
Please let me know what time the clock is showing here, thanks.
4:37
